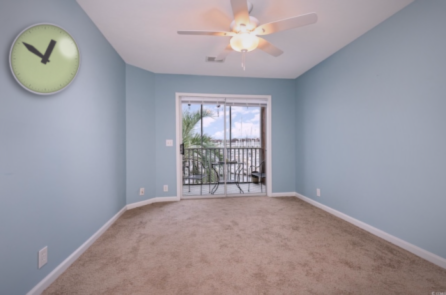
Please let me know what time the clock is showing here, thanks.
12:51
